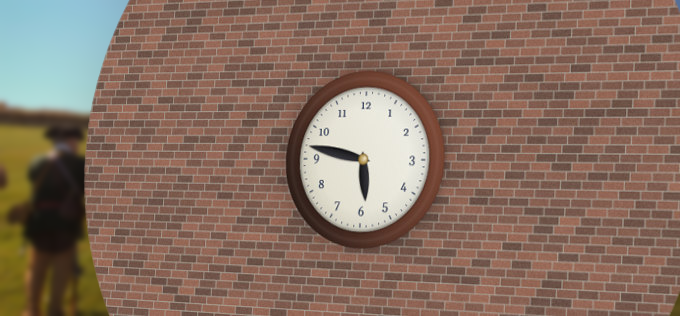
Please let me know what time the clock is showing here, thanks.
5:47
